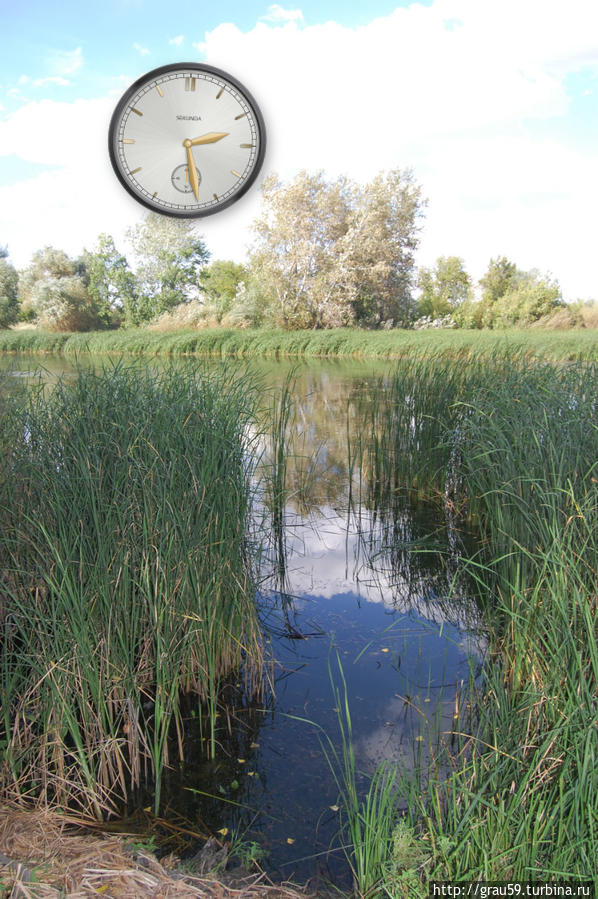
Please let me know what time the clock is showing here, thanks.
2:28
